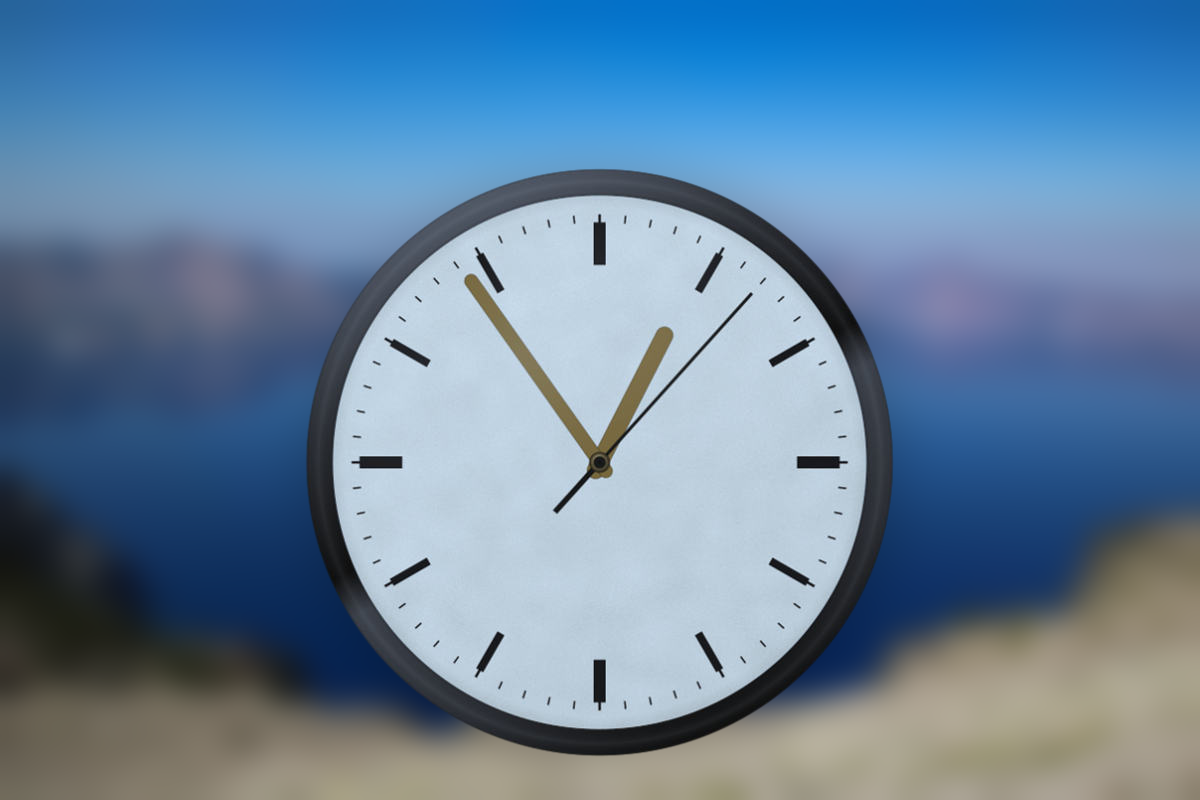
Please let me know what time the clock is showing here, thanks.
12:54:07
